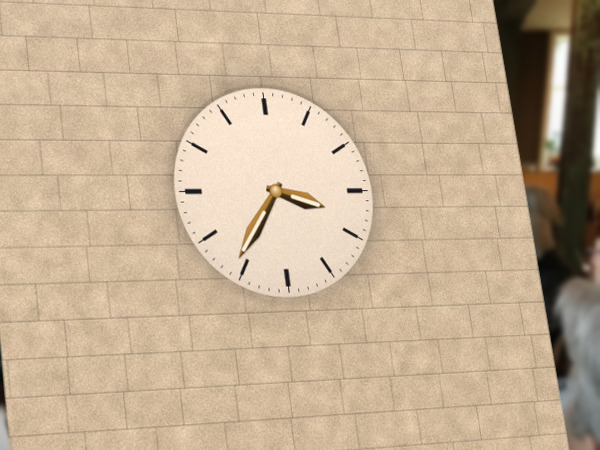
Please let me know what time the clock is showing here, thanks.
3:36
